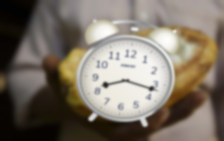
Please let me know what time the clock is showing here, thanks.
8:17
